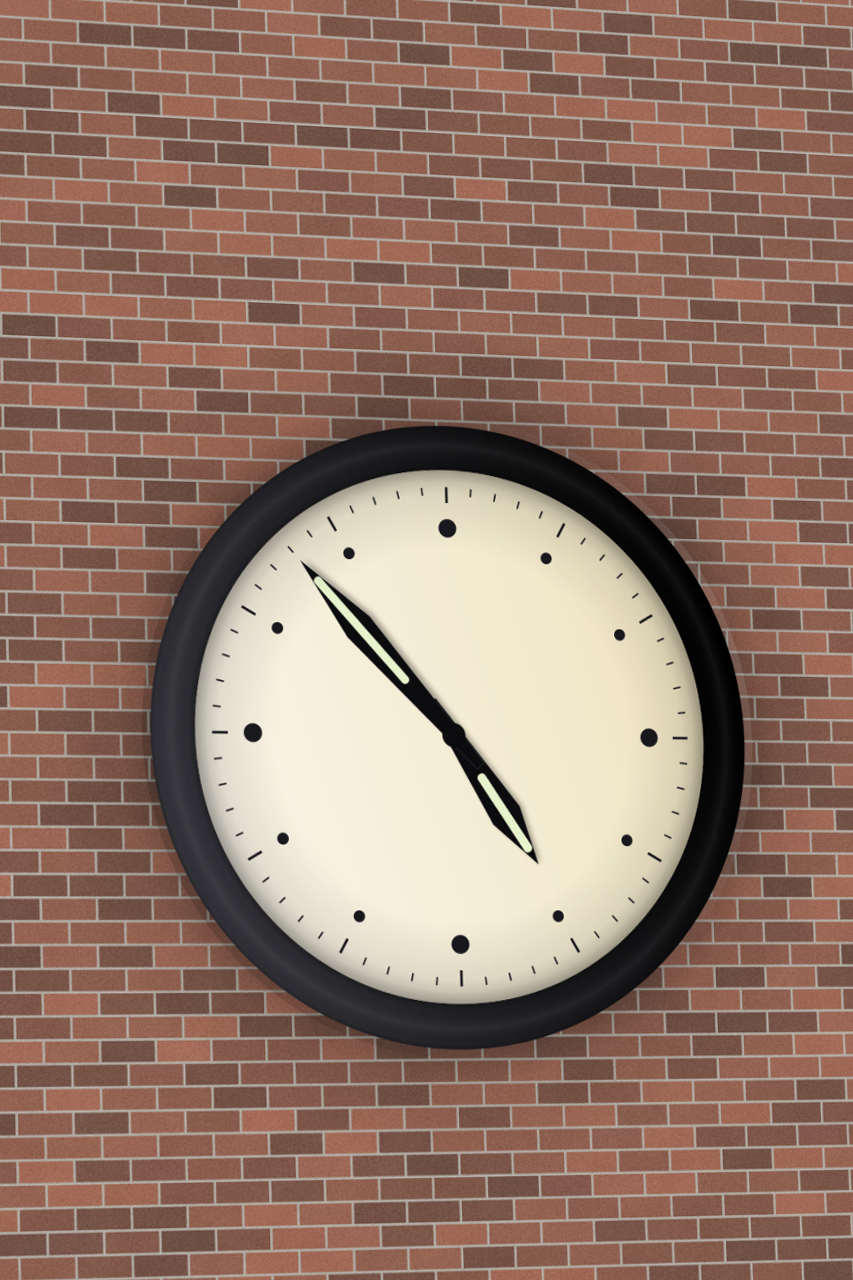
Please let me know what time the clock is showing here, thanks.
4:53
